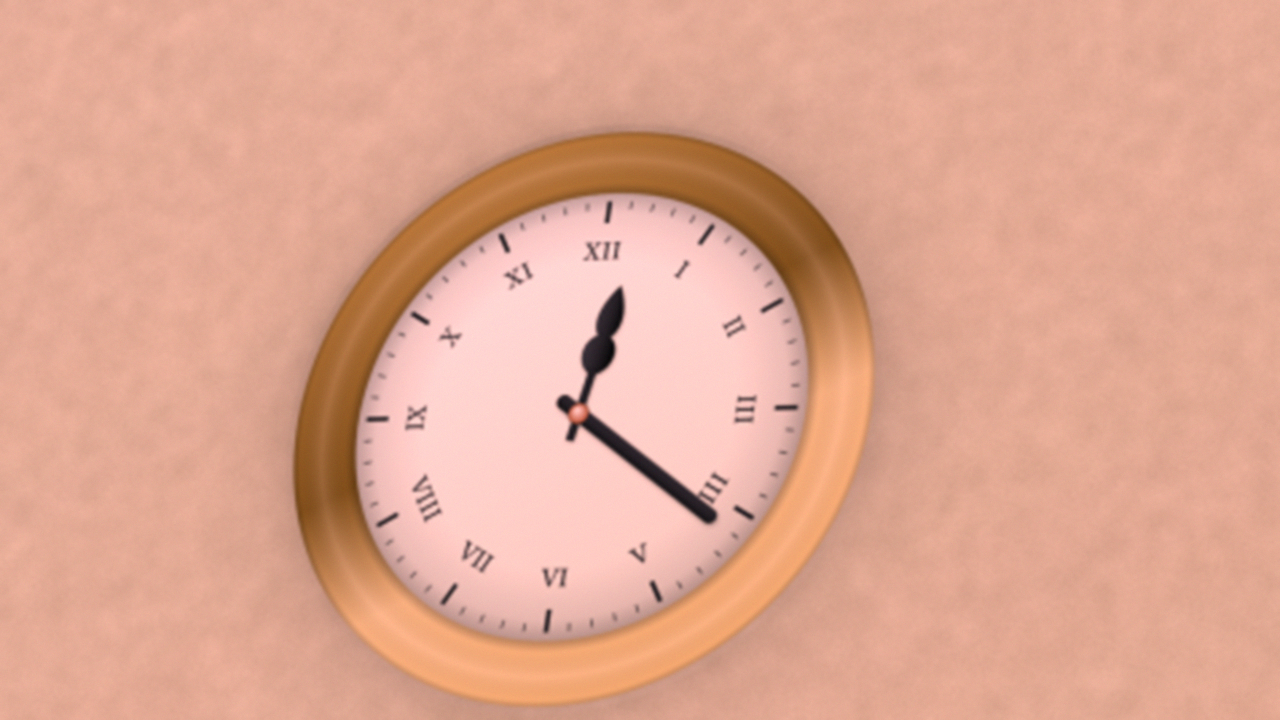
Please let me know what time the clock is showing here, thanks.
12:21
